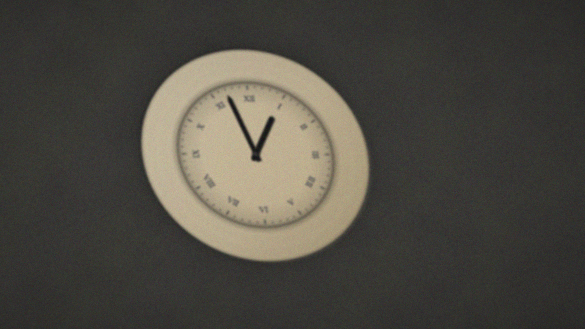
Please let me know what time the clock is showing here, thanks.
12:57
